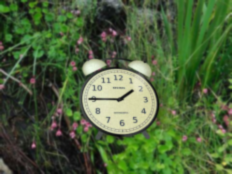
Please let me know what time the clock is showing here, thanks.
1:45
